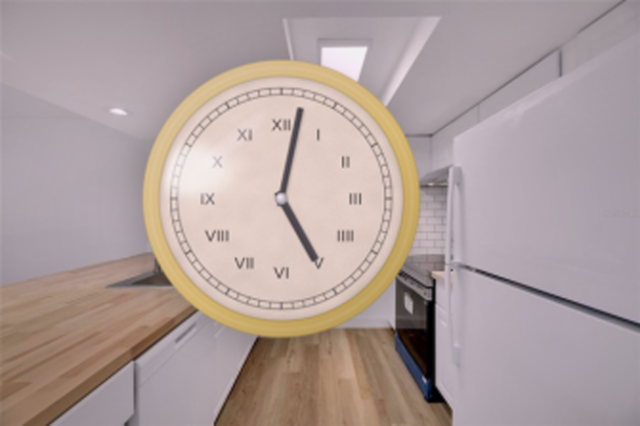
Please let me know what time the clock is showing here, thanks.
5:02
